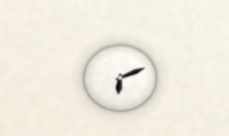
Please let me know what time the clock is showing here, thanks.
6:11
